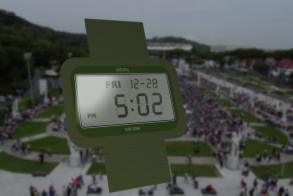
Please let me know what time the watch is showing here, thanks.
5:02
